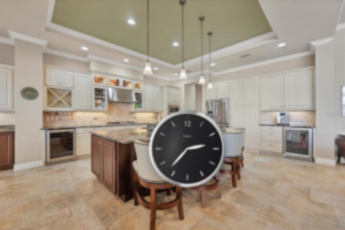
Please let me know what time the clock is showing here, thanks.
2:37
